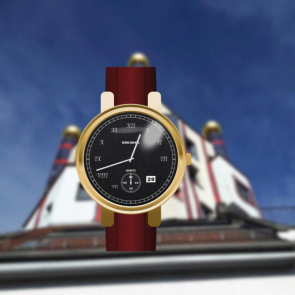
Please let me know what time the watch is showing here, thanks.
12:42
